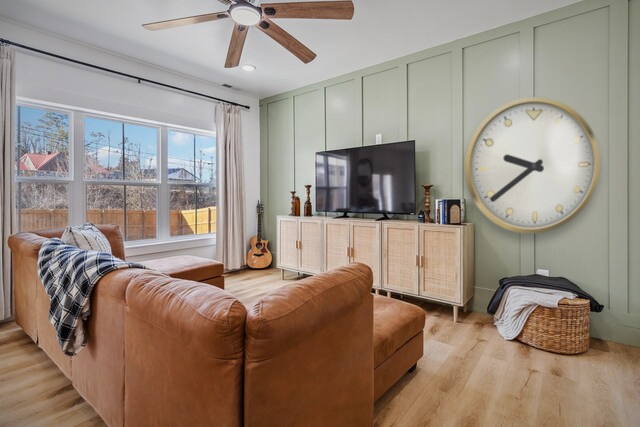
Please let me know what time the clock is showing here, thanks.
9:39
